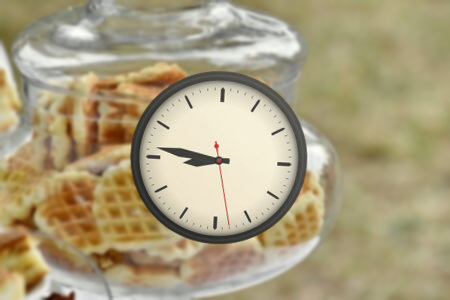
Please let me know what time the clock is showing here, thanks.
8:46:28
